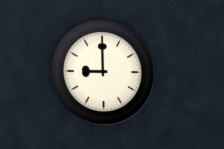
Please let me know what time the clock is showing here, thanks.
9:00
